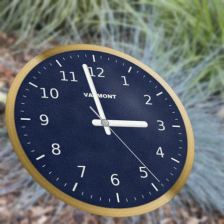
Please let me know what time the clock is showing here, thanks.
2:58:24
